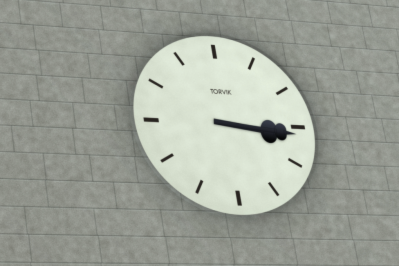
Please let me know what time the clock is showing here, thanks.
3:16
